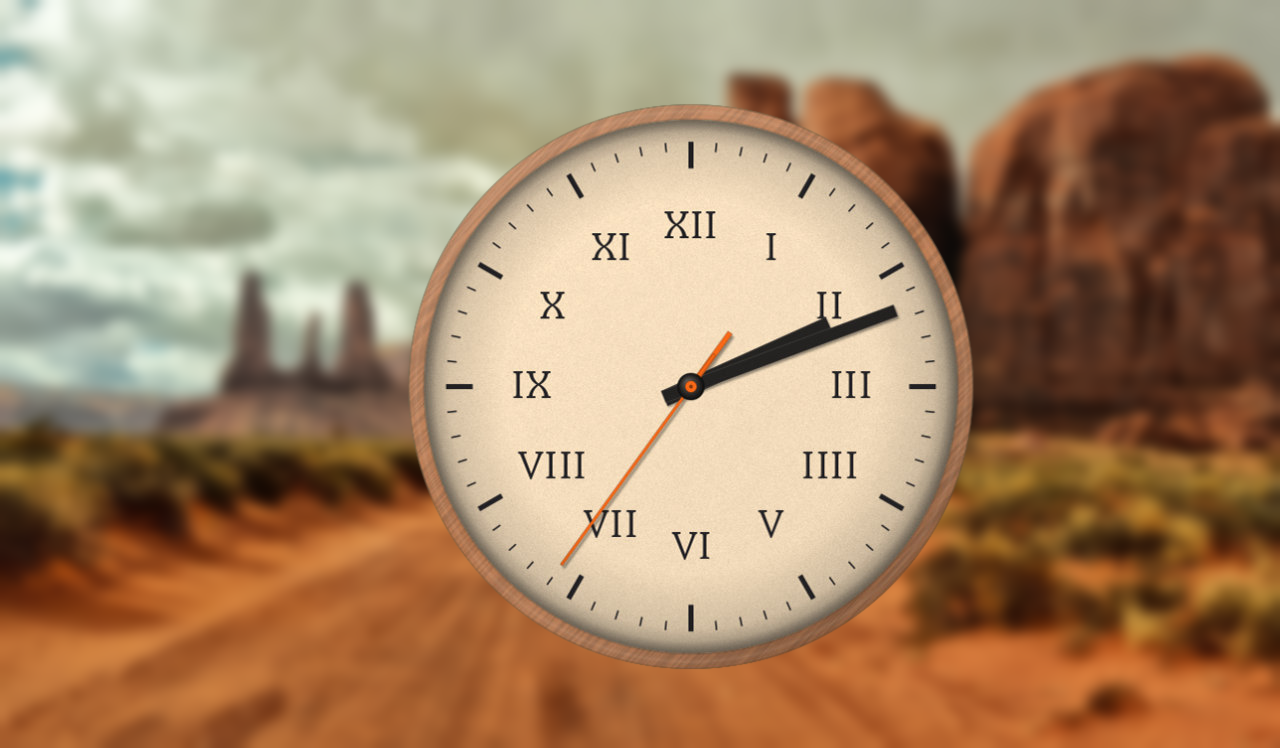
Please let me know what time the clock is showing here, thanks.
2:11:36
